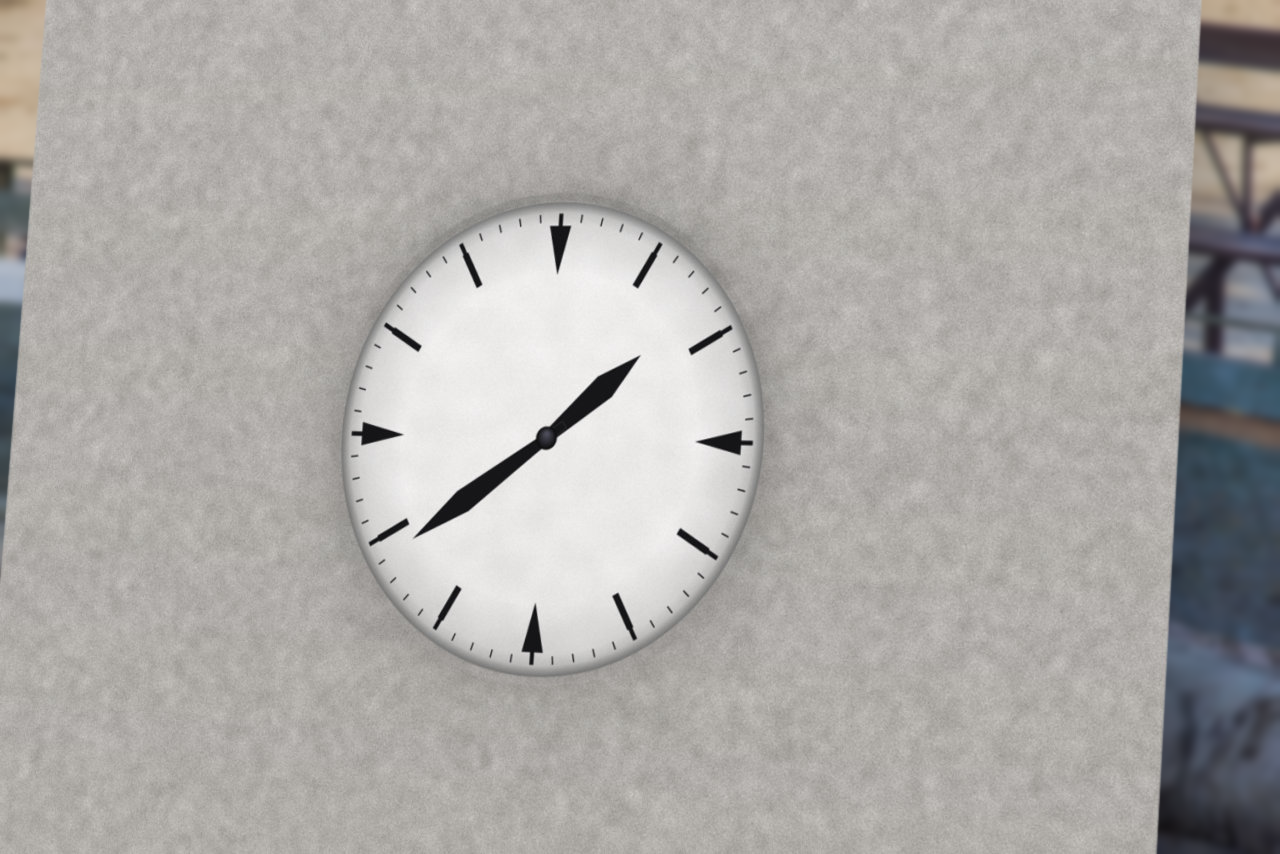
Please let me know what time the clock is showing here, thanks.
1:39
